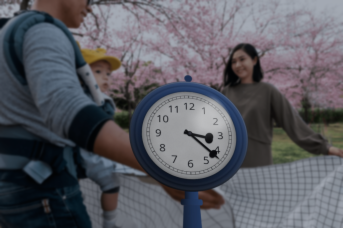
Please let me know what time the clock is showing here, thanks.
3:22
